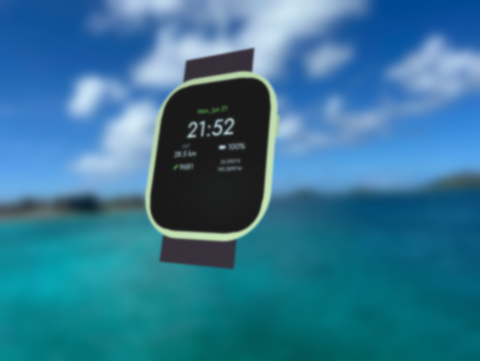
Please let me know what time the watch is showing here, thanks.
21:52
